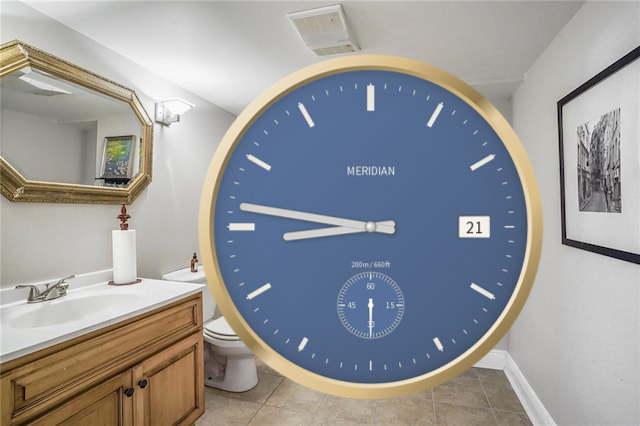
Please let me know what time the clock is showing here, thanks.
8:46:30
